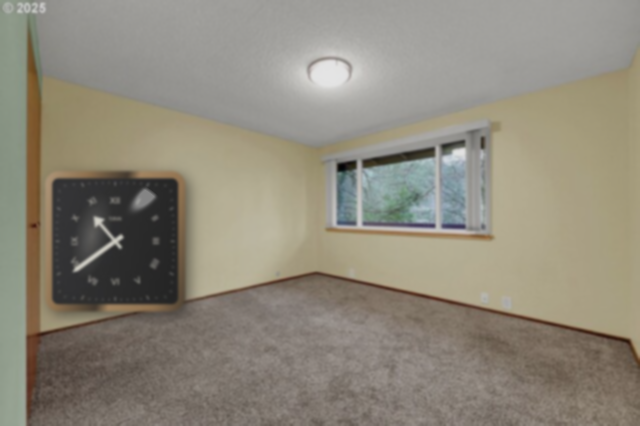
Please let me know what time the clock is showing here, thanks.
10:39
